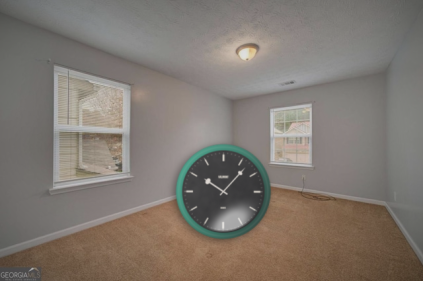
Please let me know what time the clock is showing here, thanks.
10:07
